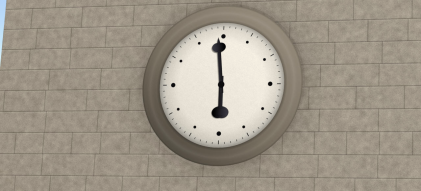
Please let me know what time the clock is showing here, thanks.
5:59
